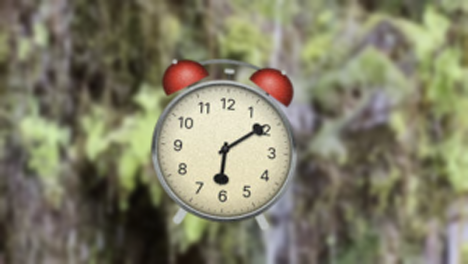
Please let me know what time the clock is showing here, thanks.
6:09
